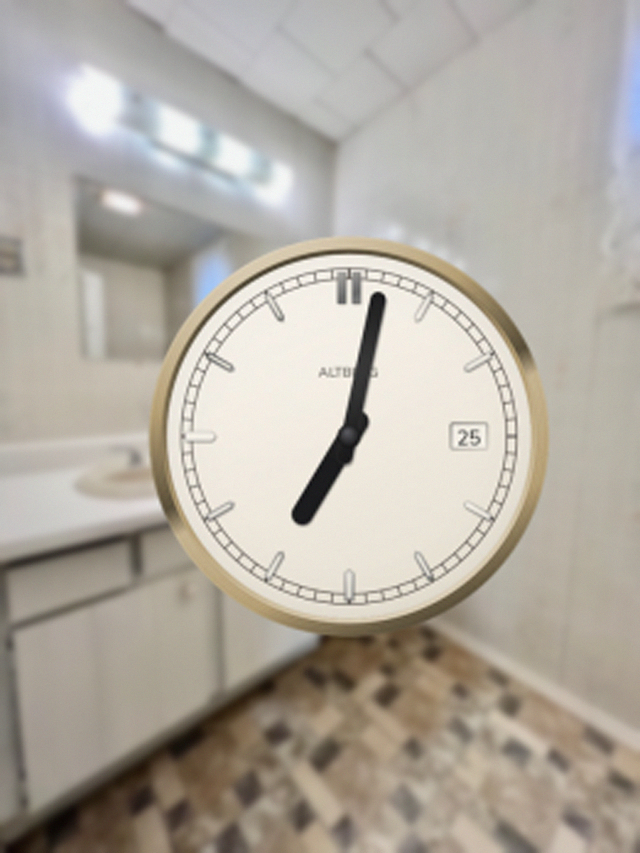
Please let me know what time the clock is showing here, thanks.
7:02
